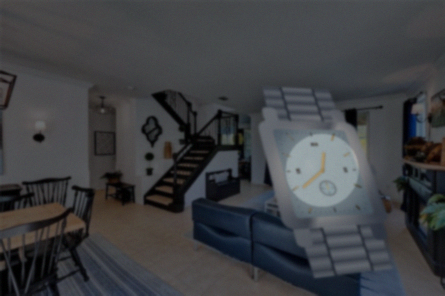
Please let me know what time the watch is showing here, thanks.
12:39
